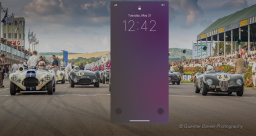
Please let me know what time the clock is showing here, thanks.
12:42
